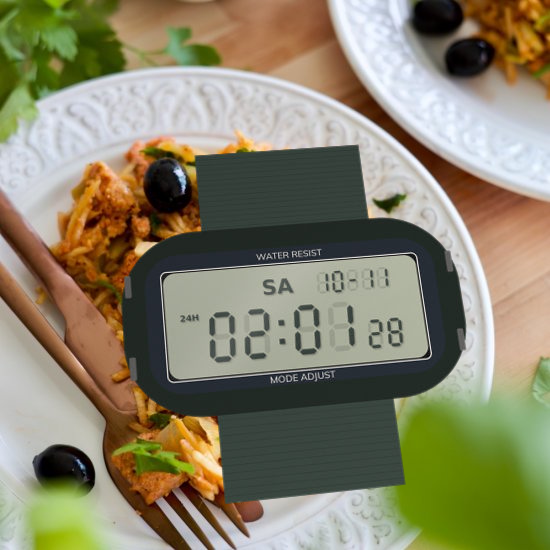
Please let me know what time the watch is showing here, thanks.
2:01:28
